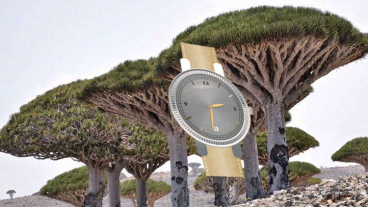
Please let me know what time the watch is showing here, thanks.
2:31
